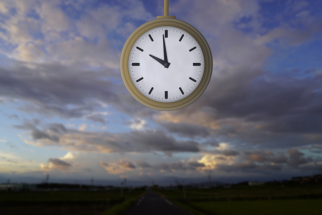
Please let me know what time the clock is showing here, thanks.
9:59
